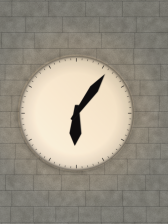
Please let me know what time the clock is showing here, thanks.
6:06
